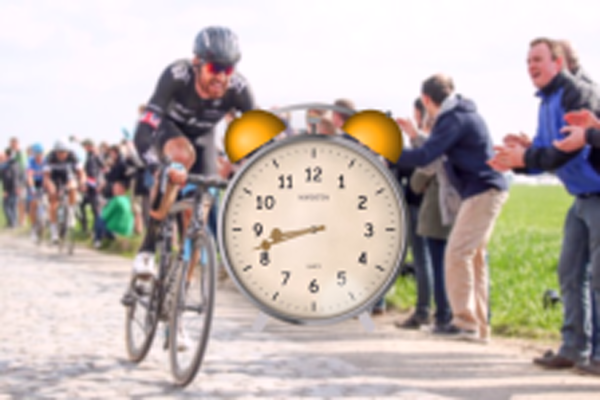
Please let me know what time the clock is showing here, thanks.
8:42
